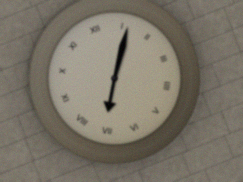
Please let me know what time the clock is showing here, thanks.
7:06
